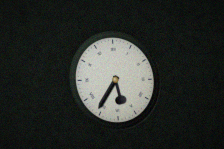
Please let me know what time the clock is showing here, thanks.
5:36
